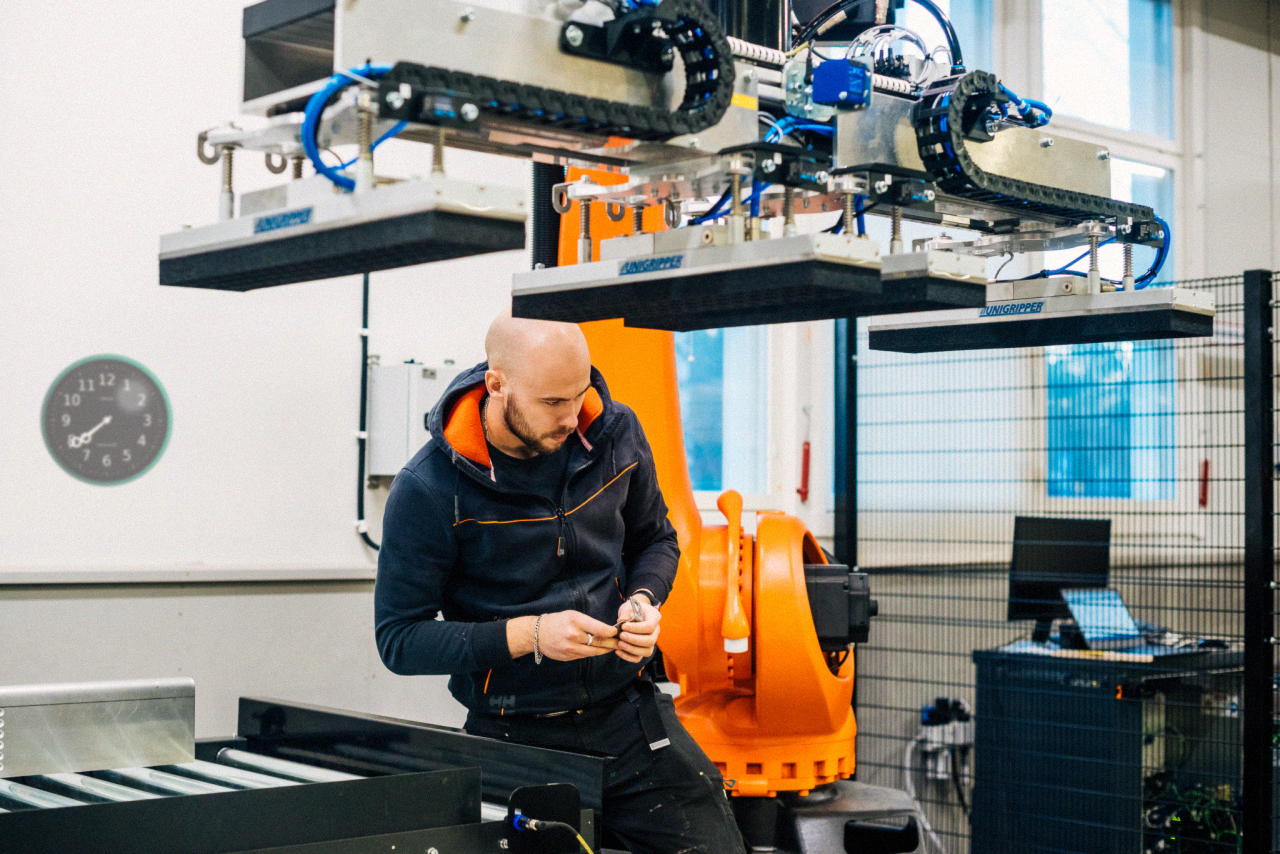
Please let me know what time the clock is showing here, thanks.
7:39
